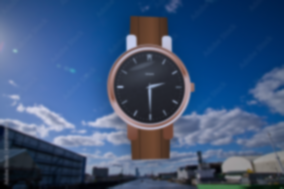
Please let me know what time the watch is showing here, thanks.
2:30
